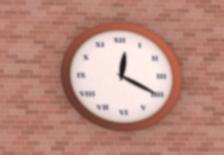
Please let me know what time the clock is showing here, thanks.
12:20
